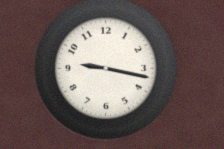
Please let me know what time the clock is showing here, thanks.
9:17
